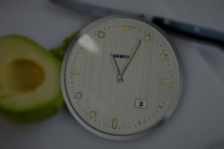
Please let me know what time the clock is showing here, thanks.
11:04
